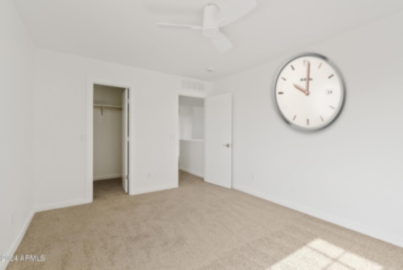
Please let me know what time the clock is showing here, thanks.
10:01
